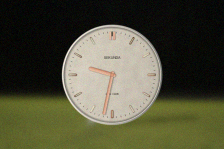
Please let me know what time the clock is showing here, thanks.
9:32
